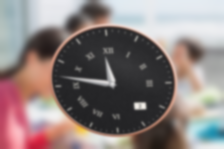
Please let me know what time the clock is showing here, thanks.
11:47
